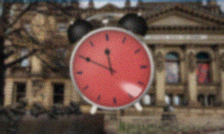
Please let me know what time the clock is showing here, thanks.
11:50
